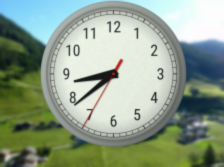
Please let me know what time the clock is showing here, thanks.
8:38:35
